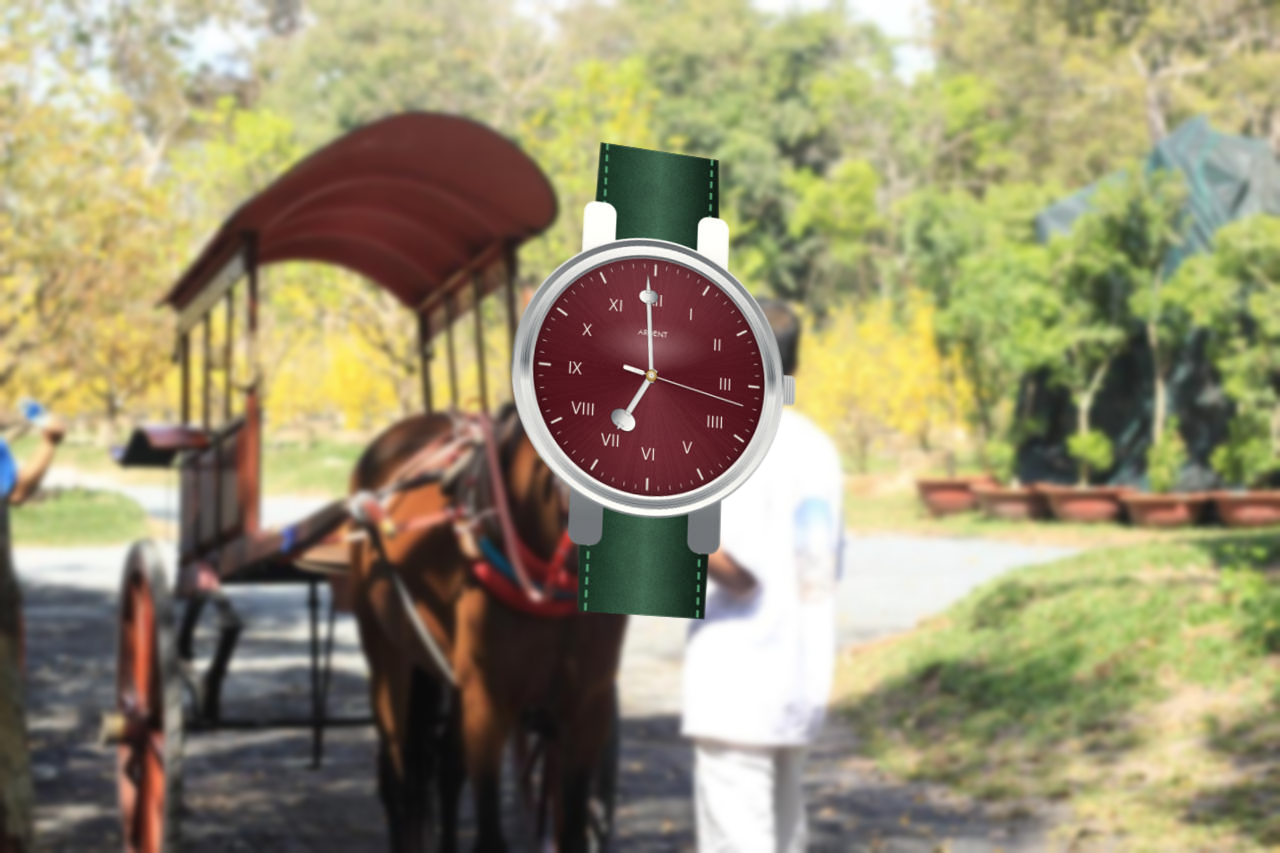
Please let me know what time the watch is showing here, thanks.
6:59:17
